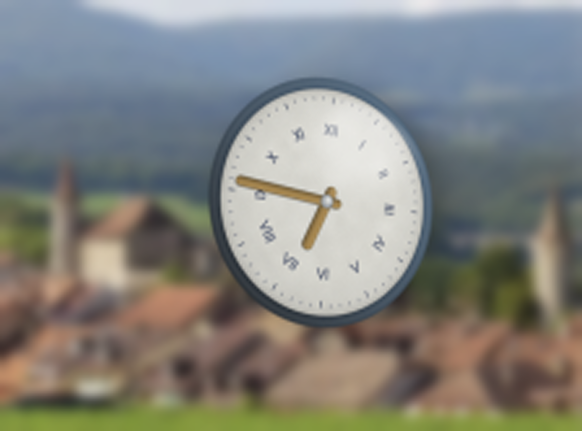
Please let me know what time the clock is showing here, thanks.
6:46
